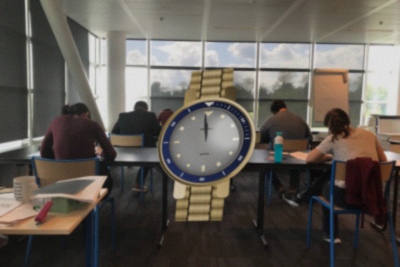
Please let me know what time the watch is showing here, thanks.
11:59
